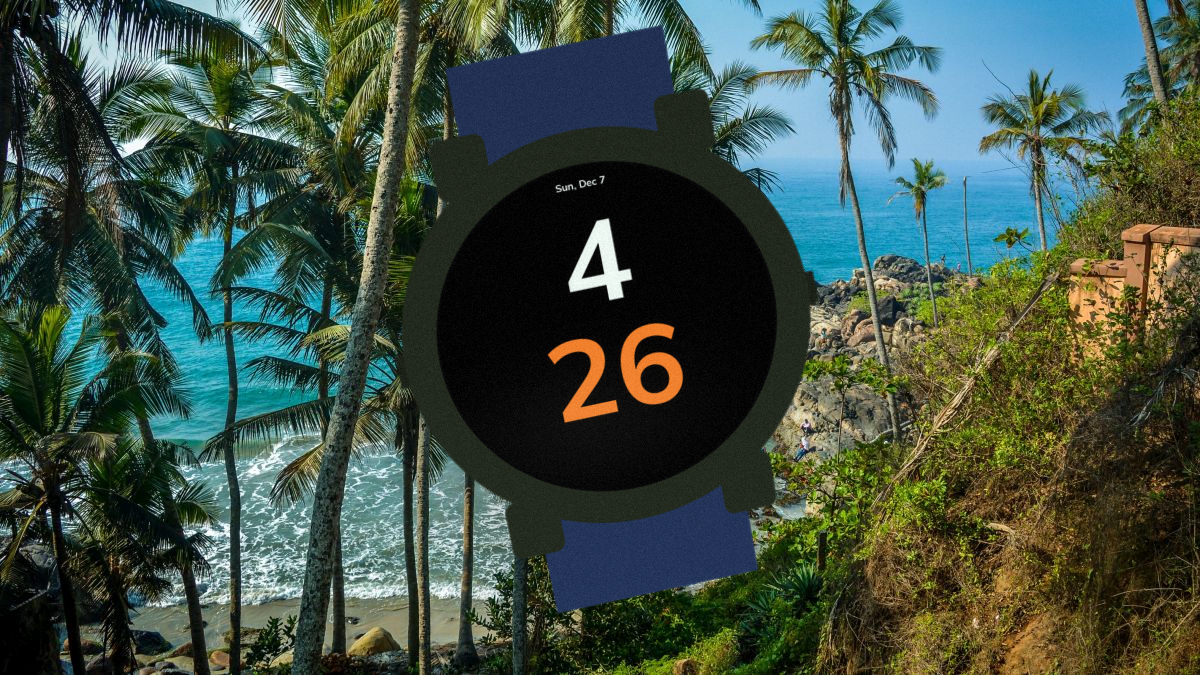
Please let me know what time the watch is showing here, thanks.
4:26
